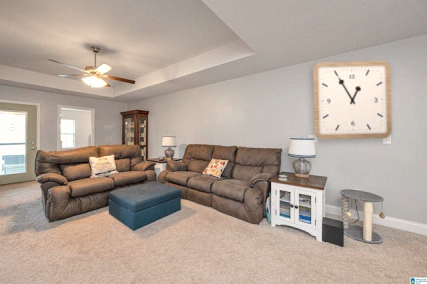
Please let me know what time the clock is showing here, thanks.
12:55
